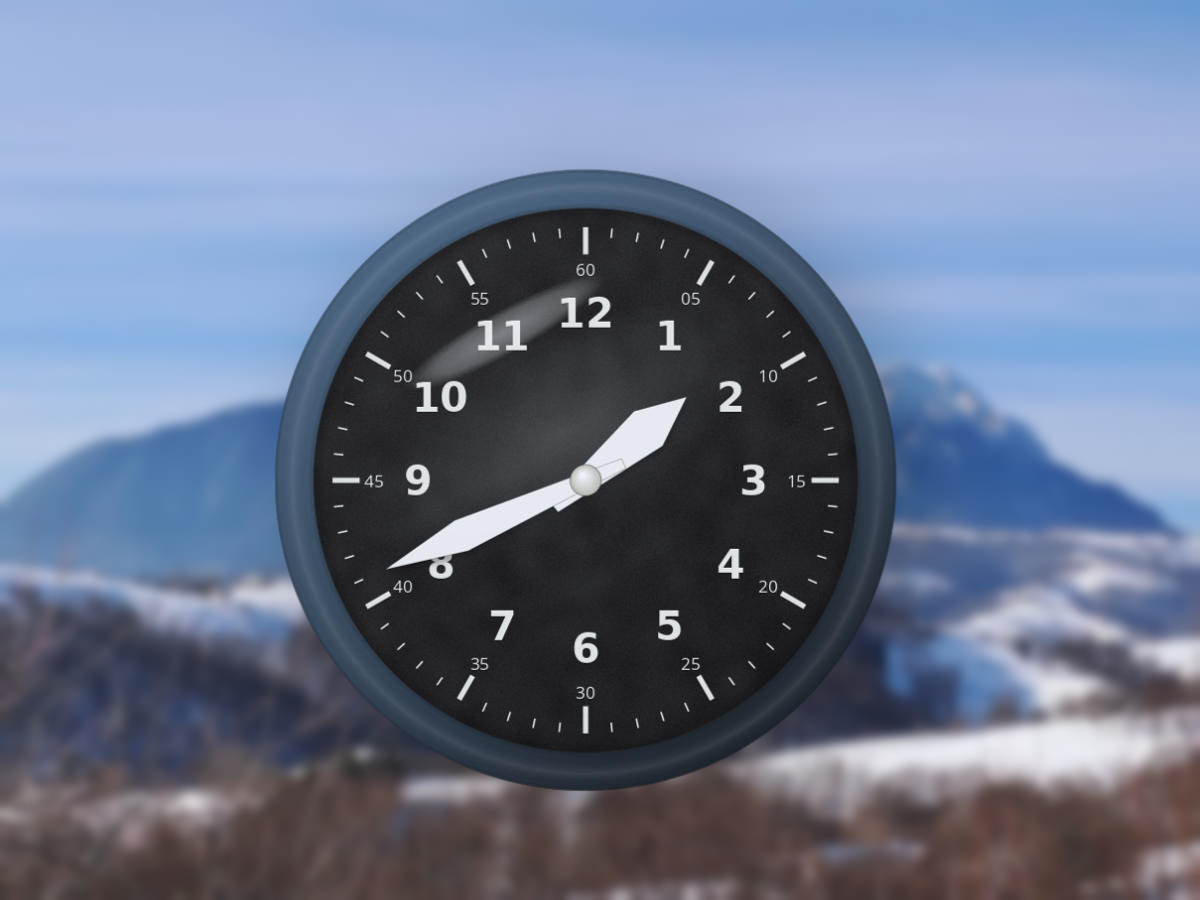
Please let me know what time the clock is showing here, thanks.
1:41
